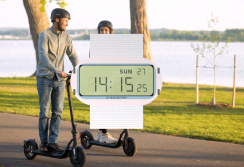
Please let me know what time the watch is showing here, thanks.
14:15:25
